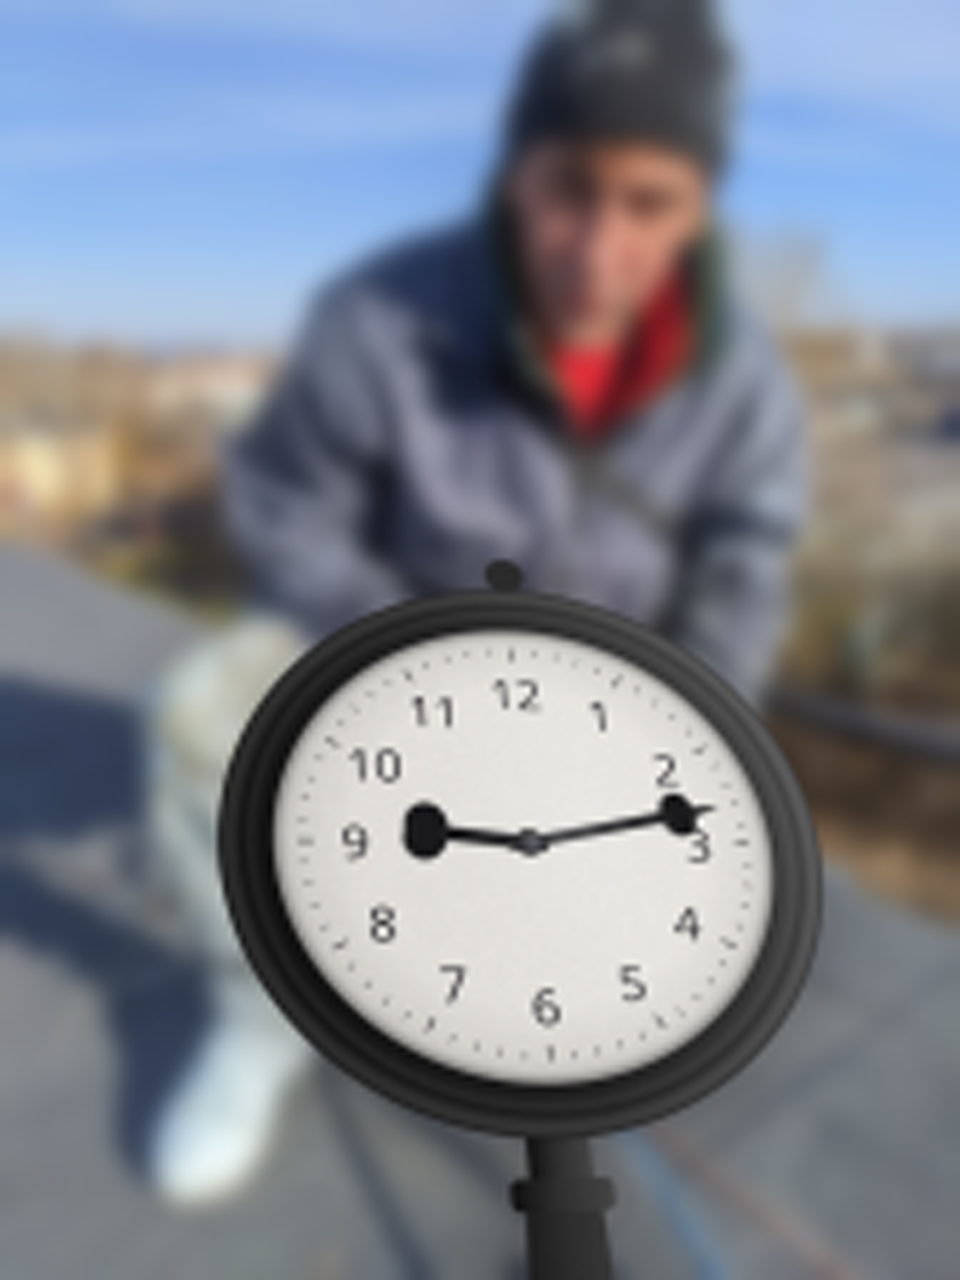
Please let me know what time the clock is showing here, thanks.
9:13
